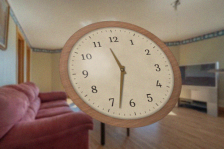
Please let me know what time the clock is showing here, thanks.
11:33
